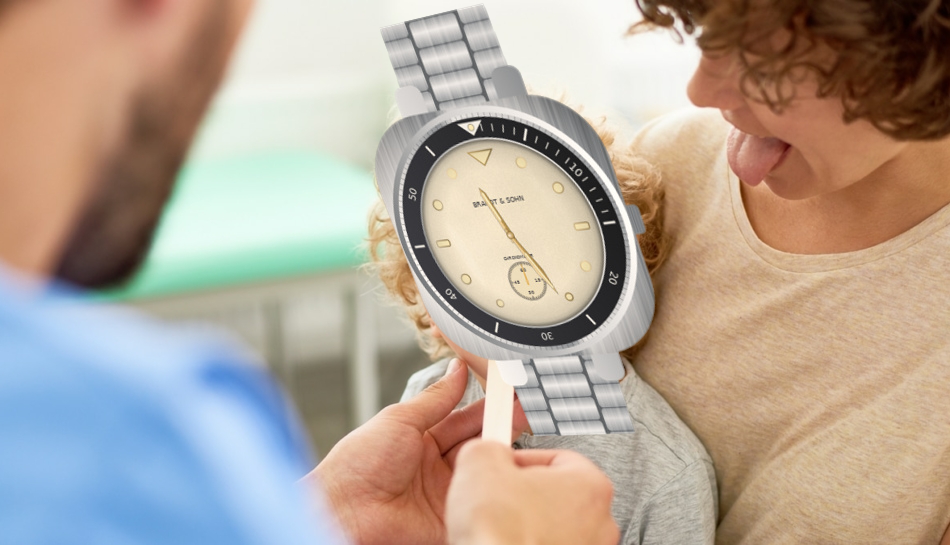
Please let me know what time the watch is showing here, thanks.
11:26
